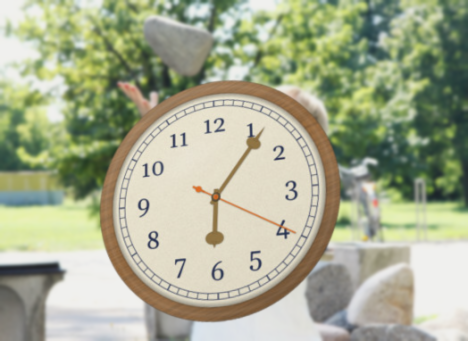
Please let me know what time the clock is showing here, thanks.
6:06:20
